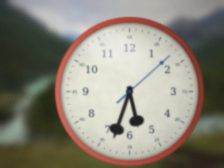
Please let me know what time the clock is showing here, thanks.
5:33:08
